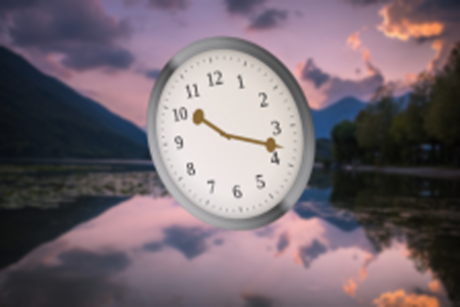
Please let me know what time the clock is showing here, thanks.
10:18
